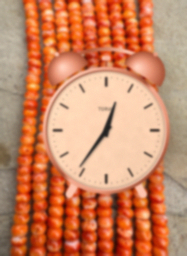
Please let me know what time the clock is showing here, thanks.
12:36
